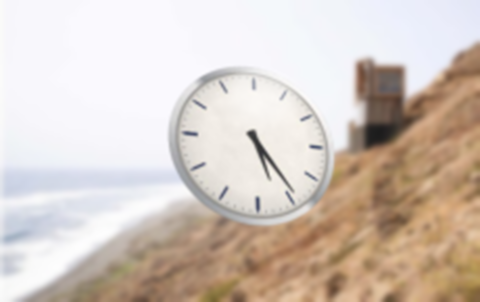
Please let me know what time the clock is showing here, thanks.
5:24
